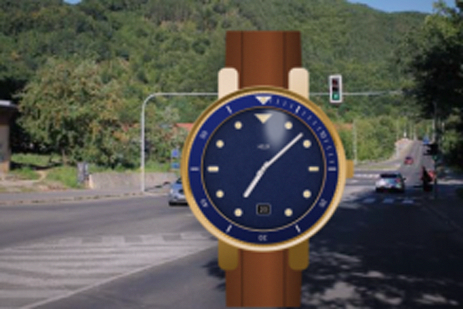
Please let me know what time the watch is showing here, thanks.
7:08
